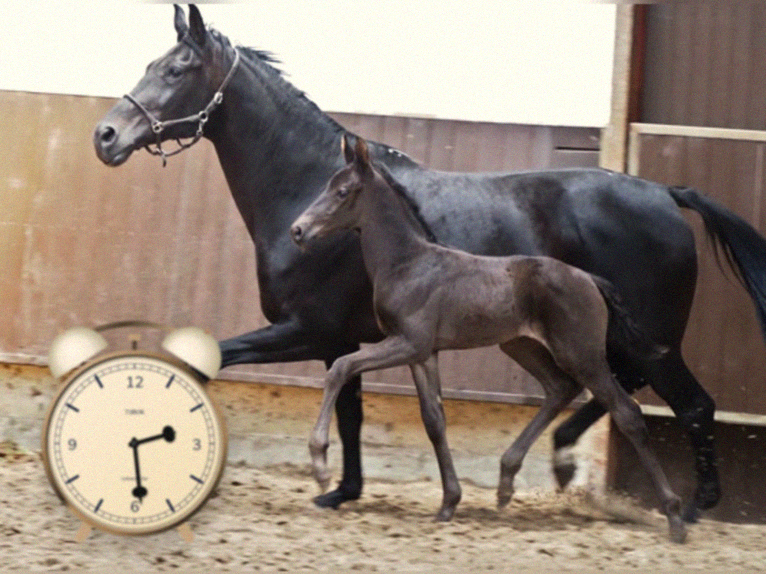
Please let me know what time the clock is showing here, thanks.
2:29
